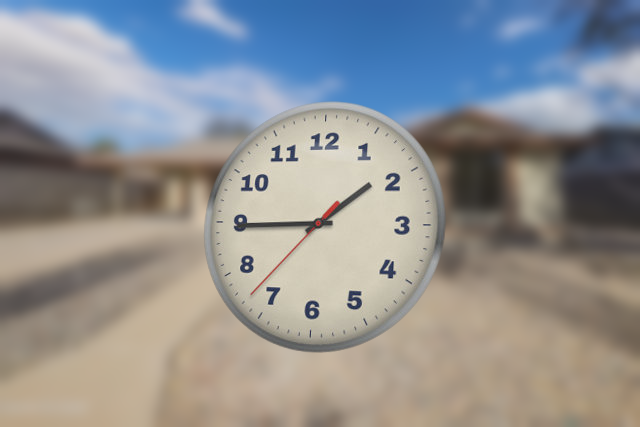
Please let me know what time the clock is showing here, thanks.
1:44:37
